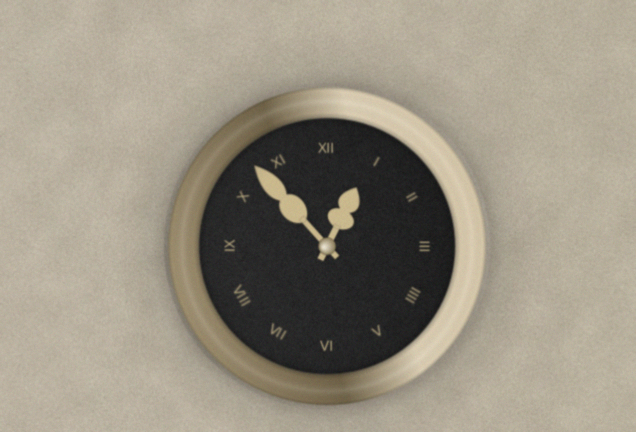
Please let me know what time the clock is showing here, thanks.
12:53
